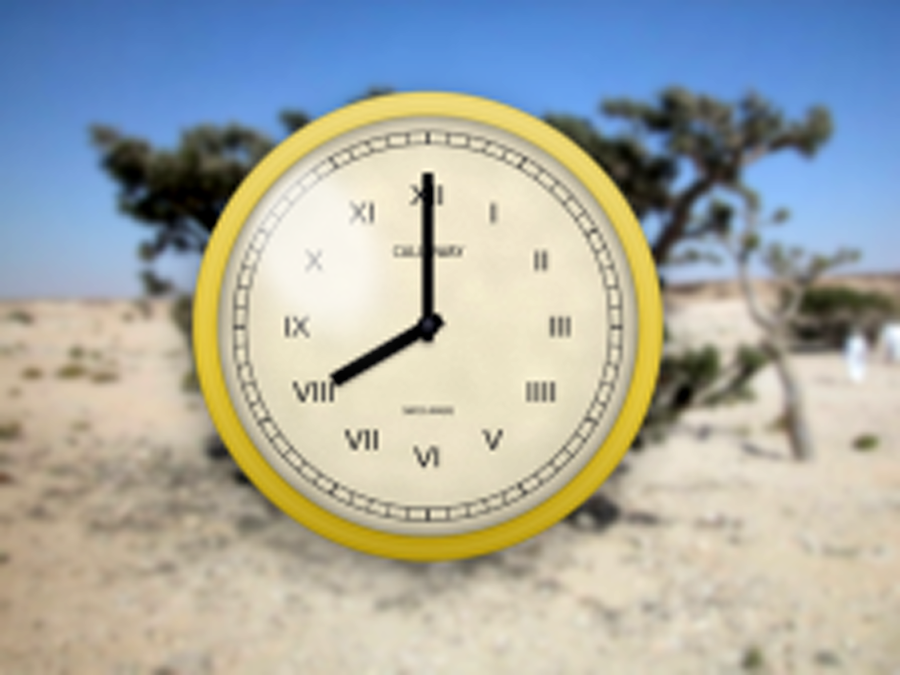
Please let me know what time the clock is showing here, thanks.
8:00
